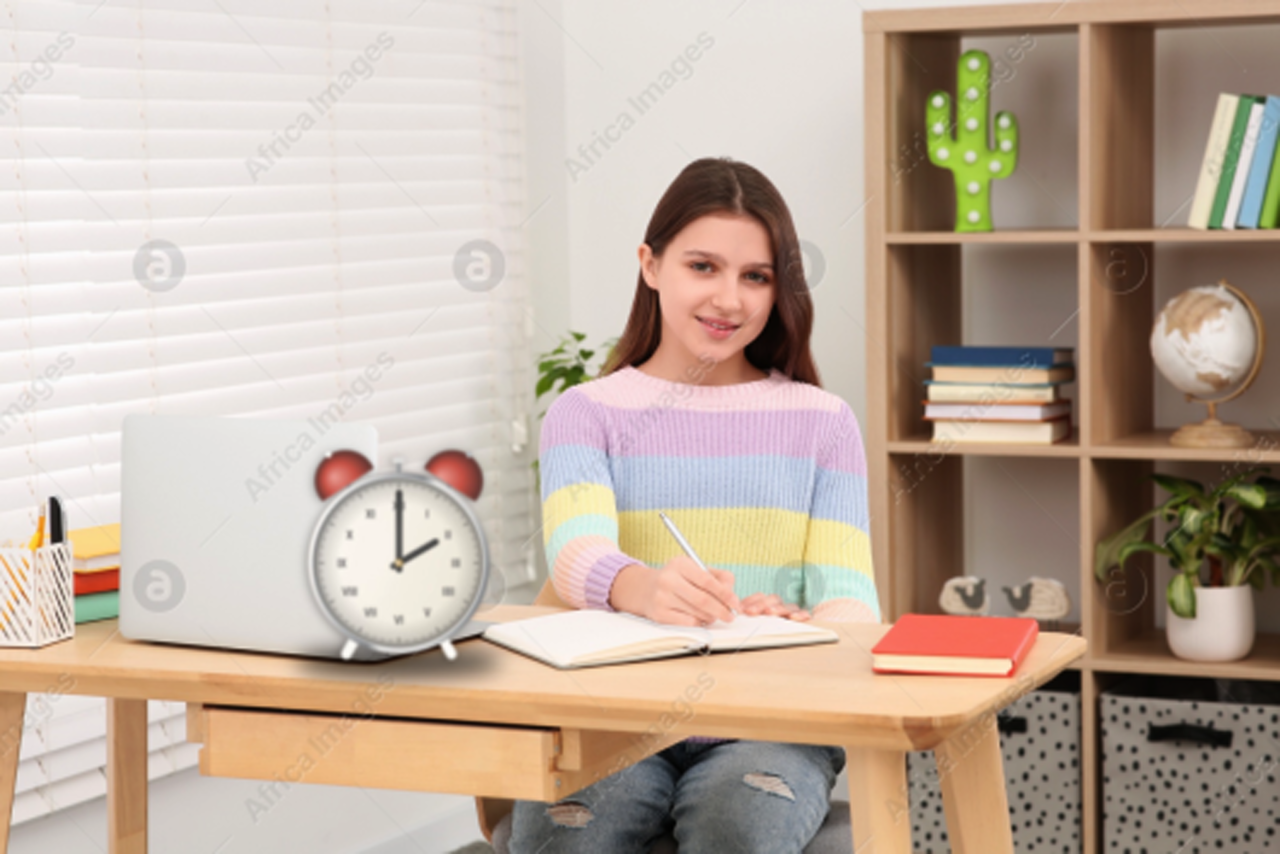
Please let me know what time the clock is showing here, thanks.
2:00
